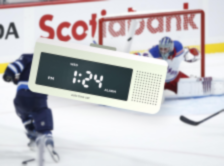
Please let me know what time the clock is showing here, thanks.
1:24
